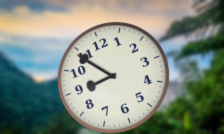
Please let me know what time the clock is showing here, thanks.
8:54
